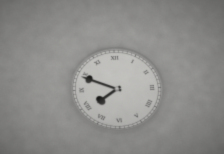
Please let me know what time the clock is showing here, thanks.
7:49
